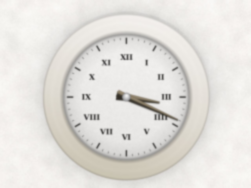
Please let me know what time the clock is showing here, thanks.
3:19
